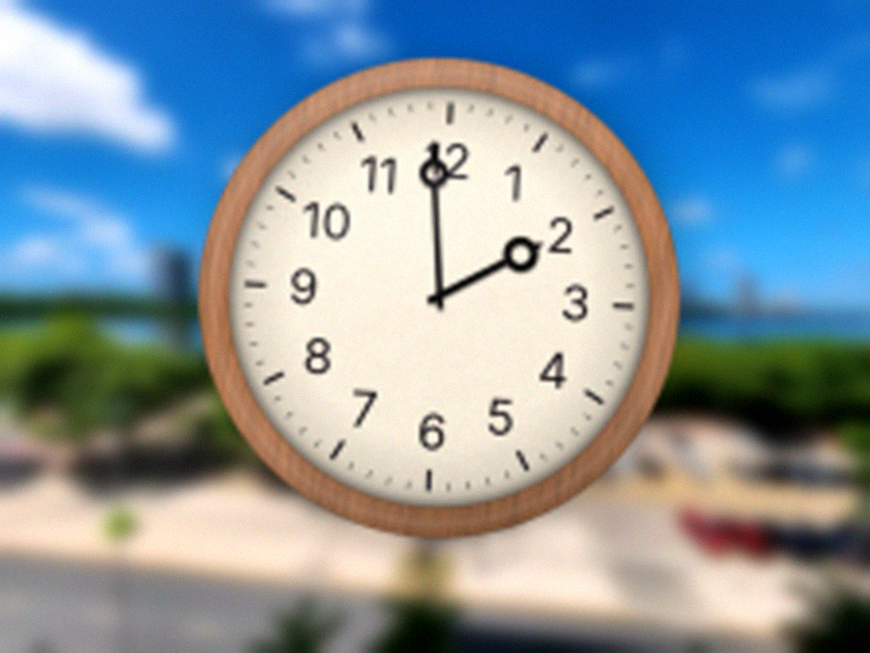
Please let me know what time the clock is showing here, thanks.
1:59
